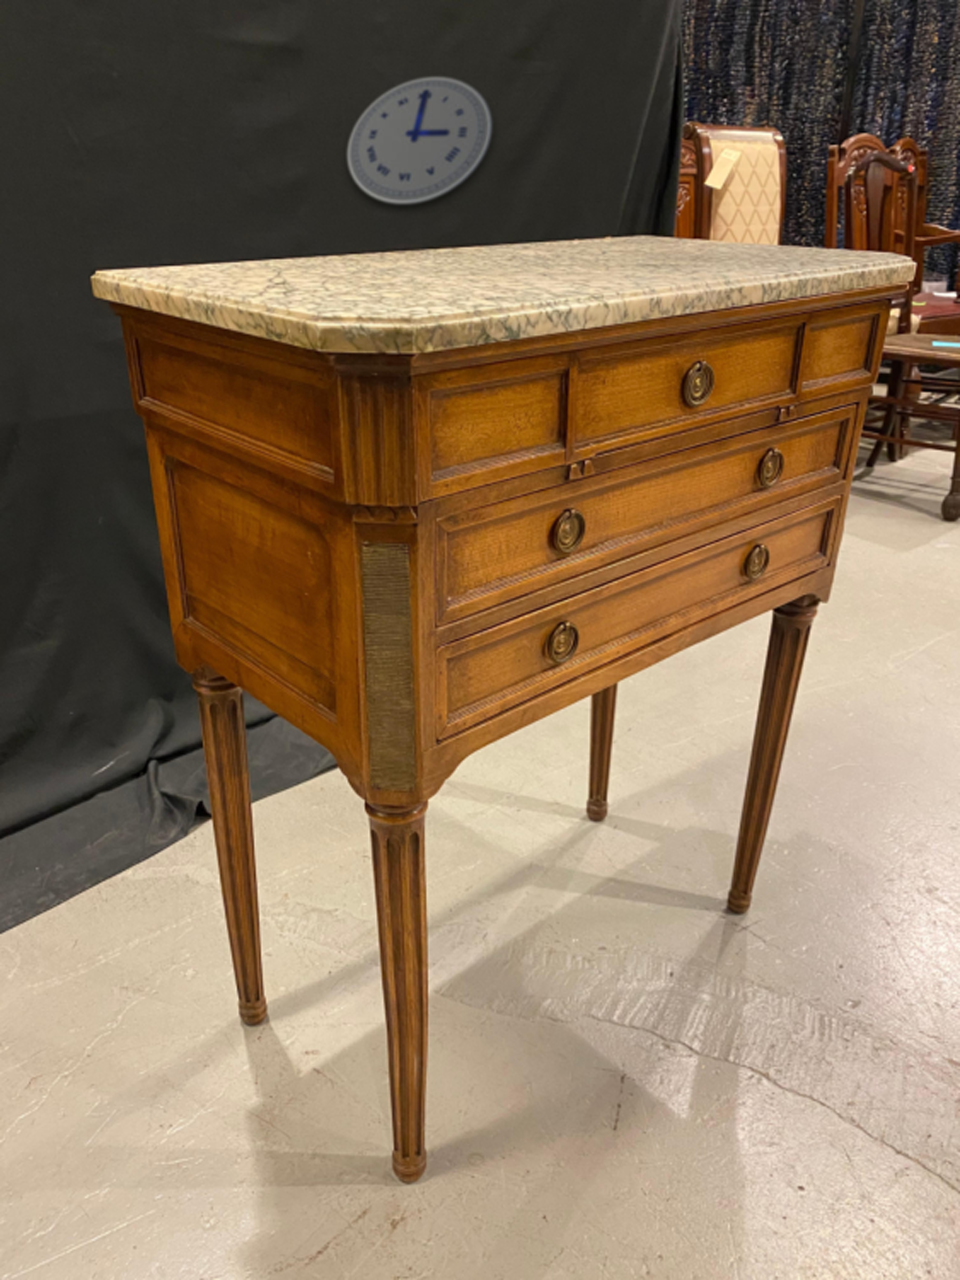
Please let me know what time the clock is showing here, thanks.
3:00
